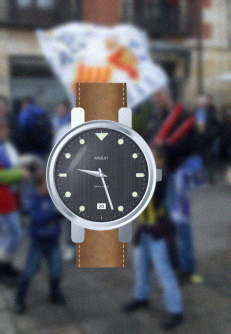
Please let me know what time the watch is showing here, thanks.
9:27
